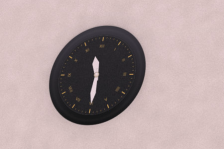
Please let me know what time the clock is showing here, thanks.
11:30
